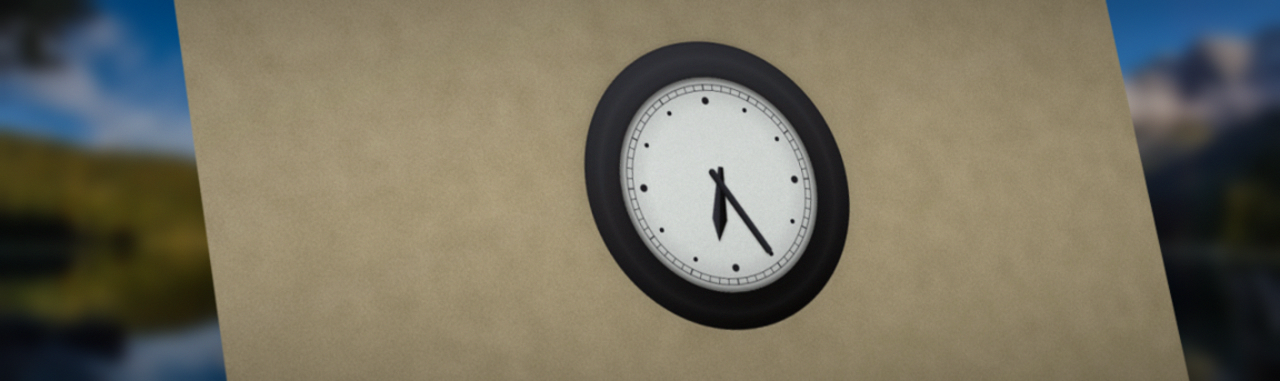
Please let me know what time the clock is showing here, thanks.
6:25
